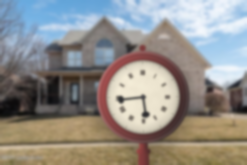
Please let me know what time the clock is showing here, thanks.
5:44
